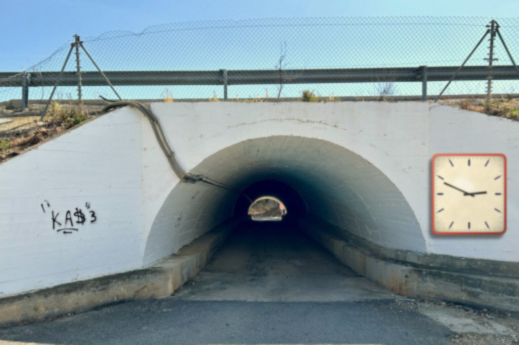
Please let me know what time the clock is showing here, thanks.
2:49
